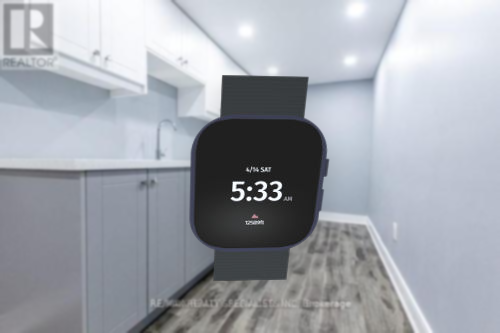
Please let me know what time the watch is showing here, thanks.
5:33
